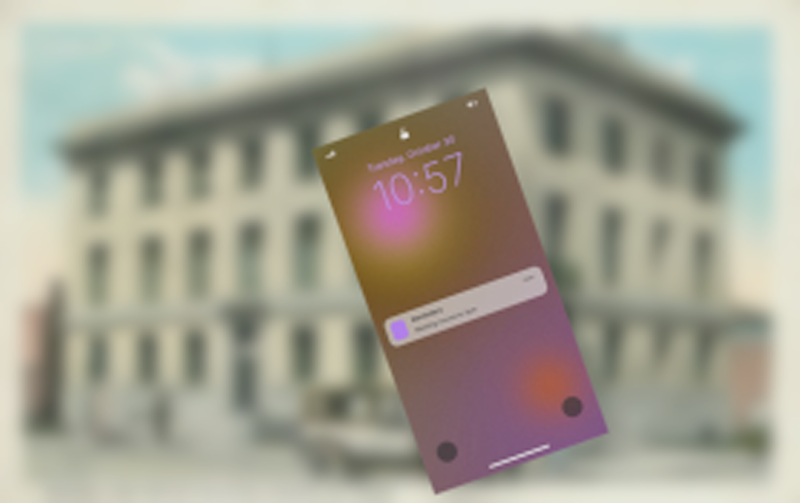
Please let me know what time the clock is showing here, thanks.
10:57
